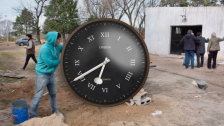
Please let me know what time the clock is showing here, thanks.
6:40
